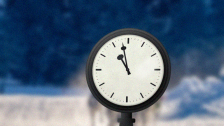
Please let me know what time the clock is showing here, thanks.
10:58
